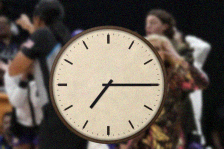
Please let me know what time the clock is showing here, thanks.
7:15
